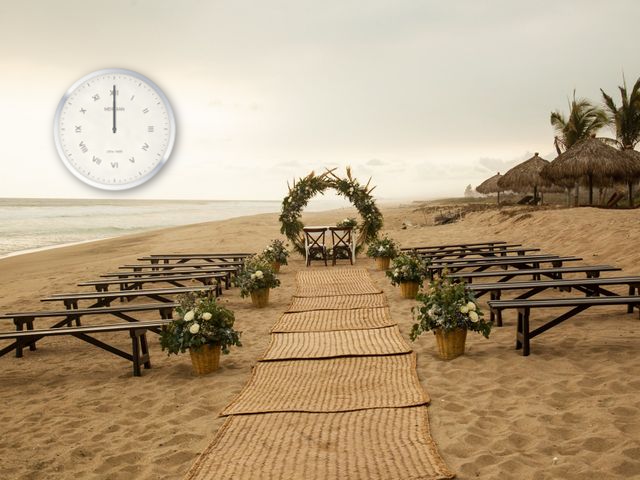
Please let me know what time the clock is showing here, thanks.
12:00
